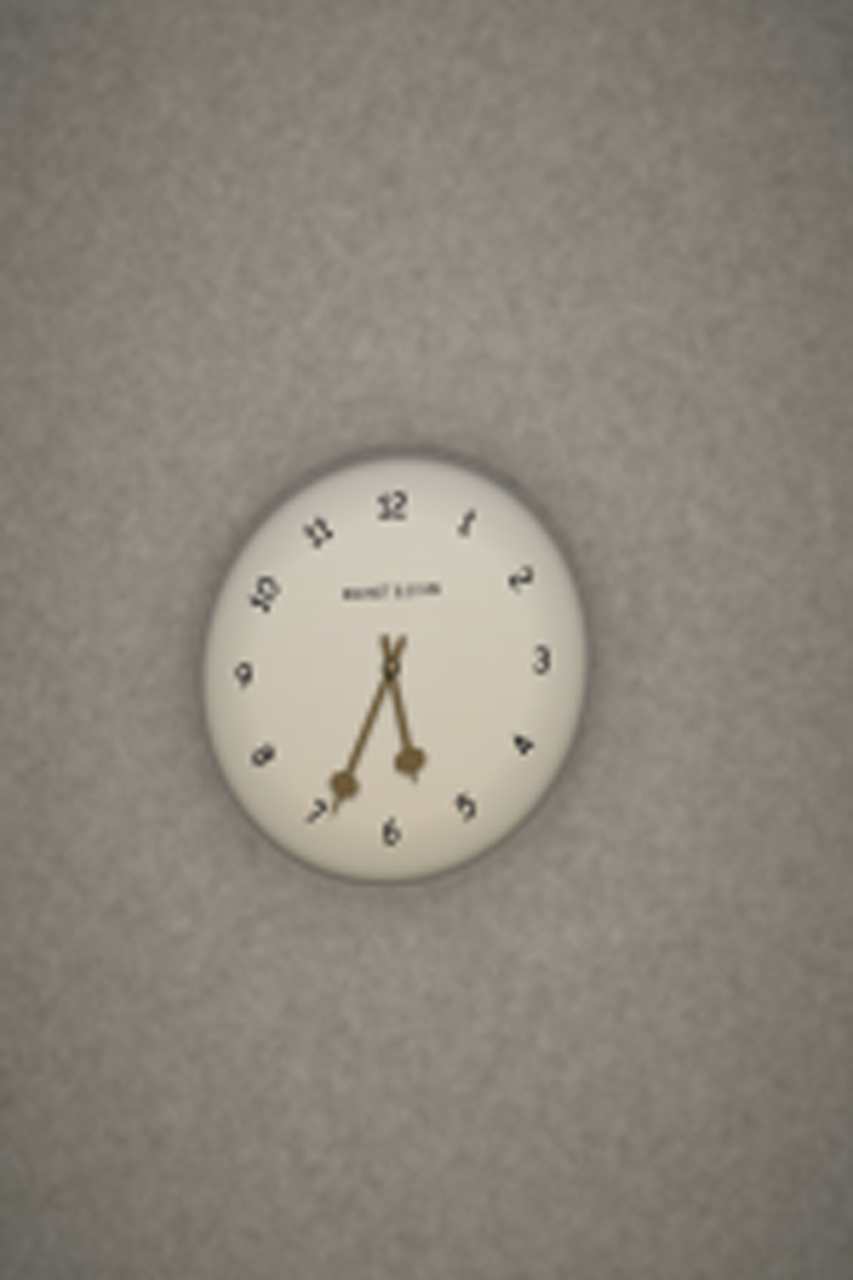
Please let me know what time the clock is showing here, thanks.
5:34
